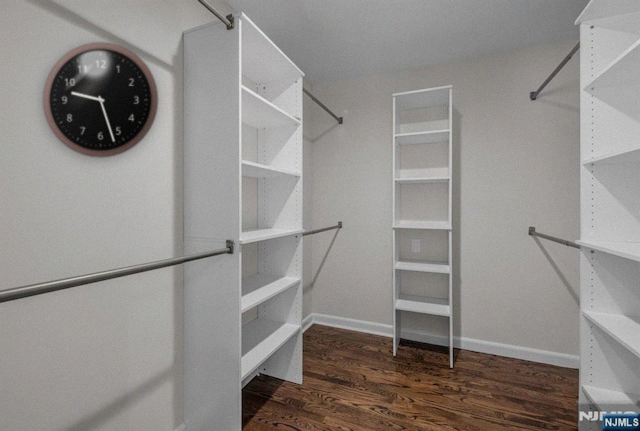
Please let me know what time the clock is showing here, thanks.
9:27
